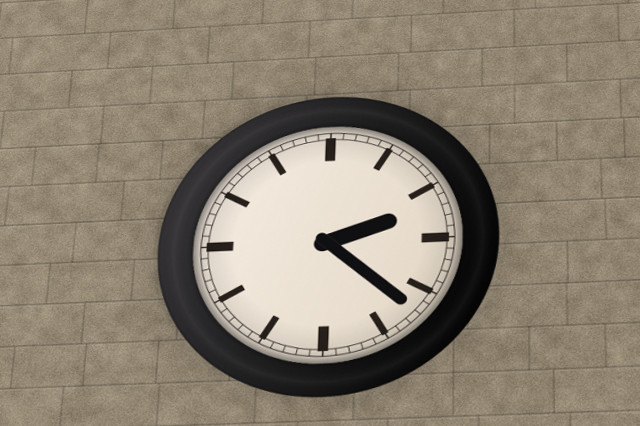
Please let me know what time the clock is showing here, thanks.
2:22
